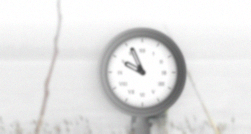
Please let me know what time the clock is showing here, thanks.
9:56
